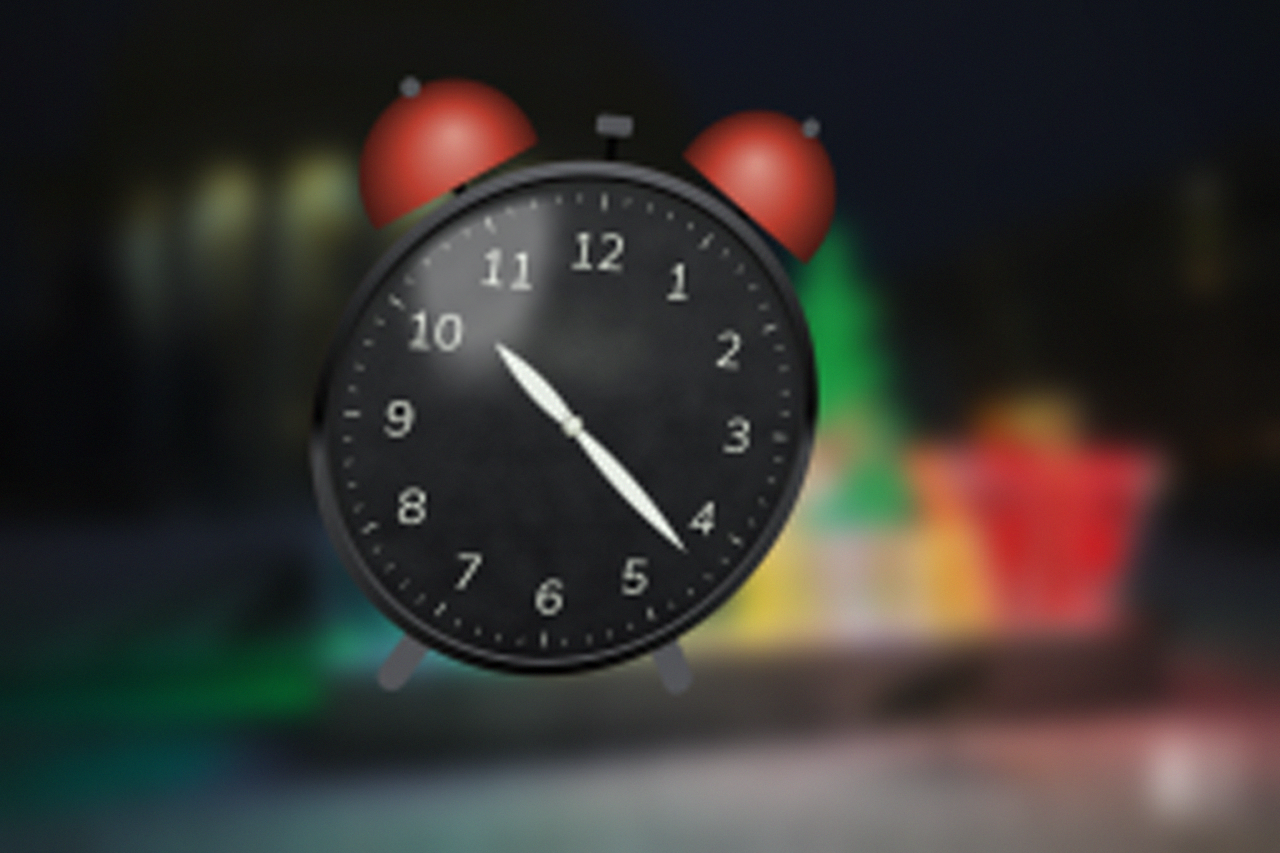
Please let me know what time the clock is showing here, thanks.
10:22
